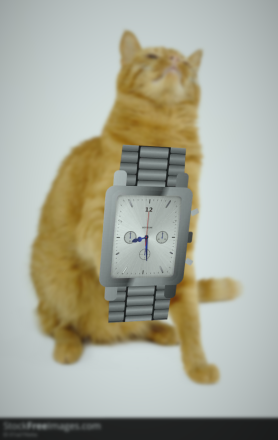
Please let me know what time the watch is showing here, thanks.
8:29
